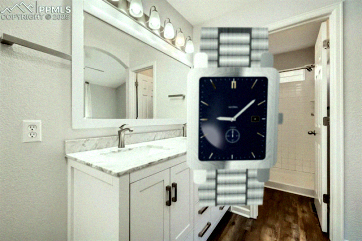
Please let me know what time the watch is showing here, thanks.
9:08
